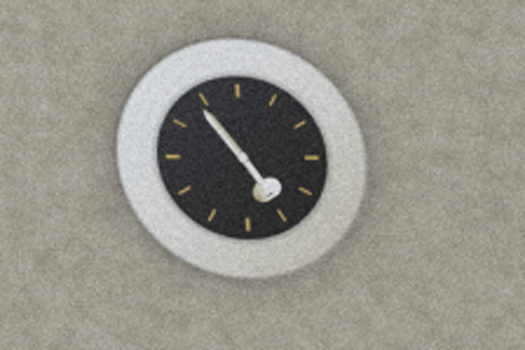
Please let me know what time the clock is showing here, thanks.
4:54
